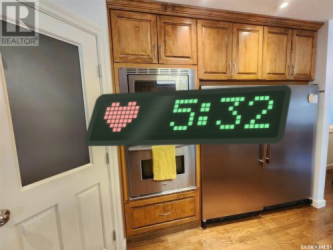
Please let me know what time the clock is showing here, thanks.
5:32
